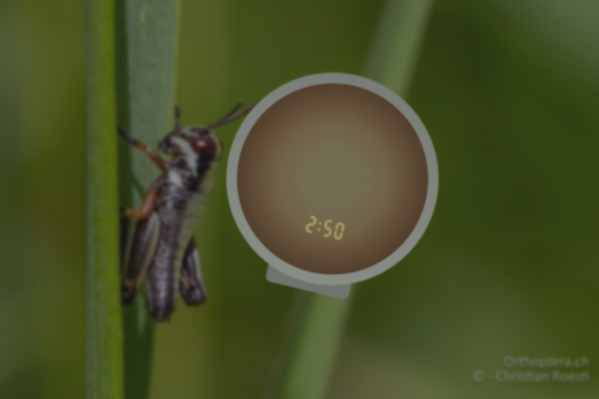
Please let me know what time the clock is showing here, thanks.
2:50
